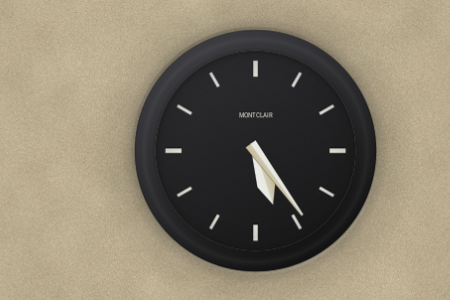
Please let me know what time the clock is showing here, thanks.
5:24
